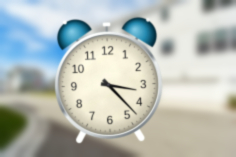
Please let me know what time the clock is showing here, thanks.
3:23
